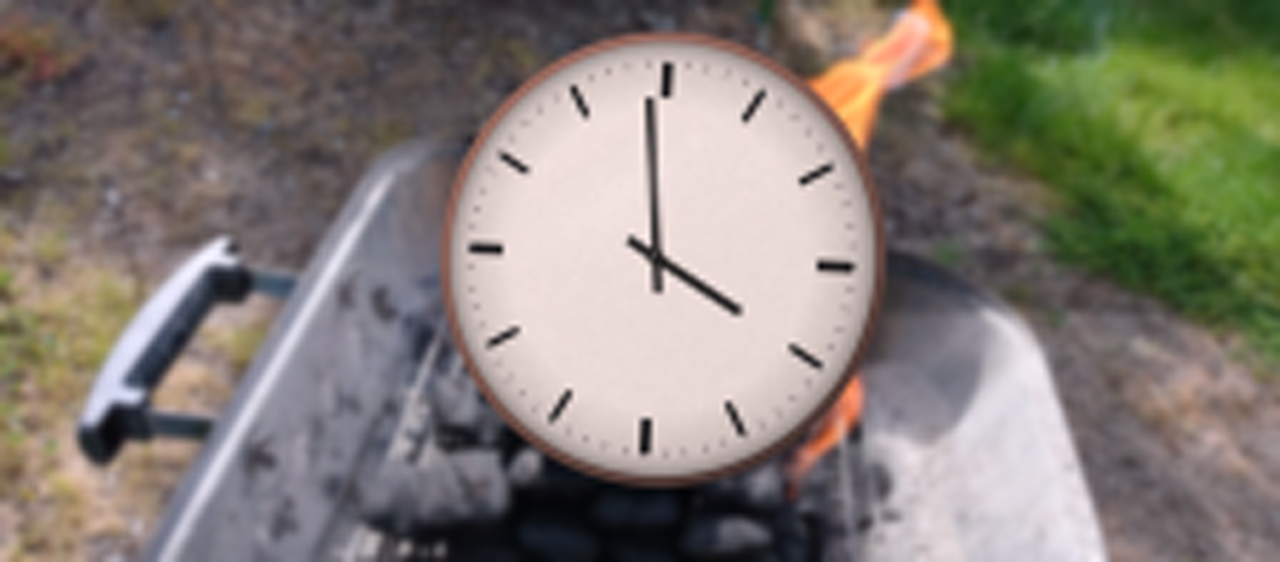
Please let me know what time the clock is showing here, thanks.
3:59
